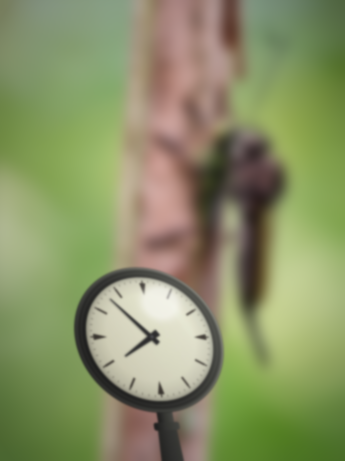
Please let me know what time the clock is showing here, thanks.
7:53
